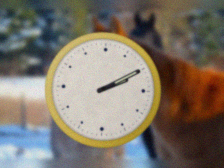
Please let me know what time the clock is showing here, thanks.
2:10
